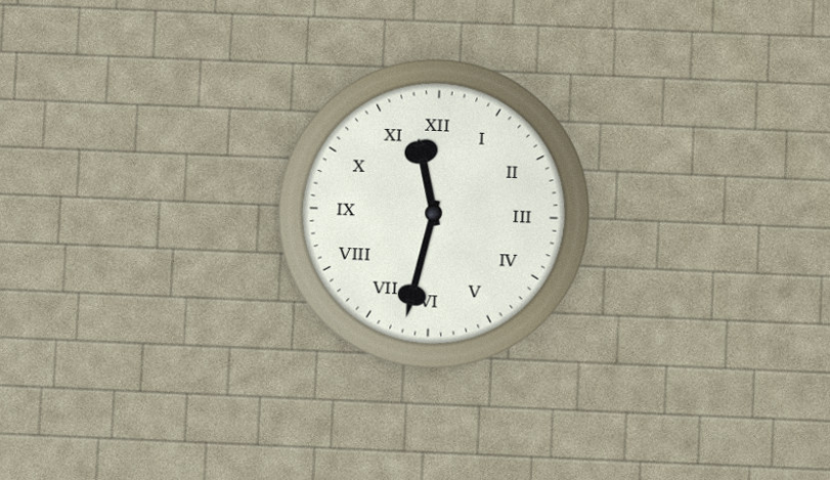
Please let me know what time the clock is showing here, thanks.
11:32
